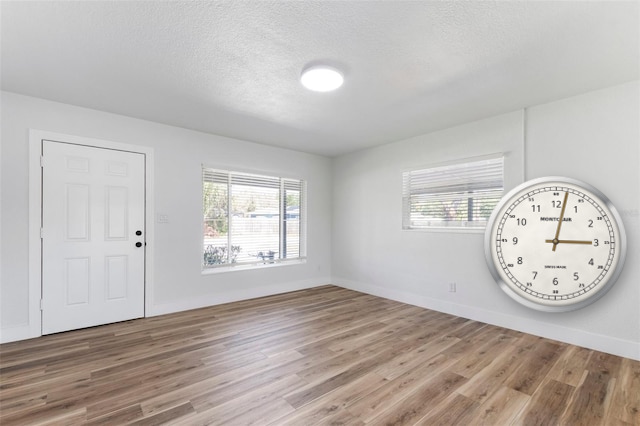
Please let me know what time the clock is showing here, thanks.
3:02
